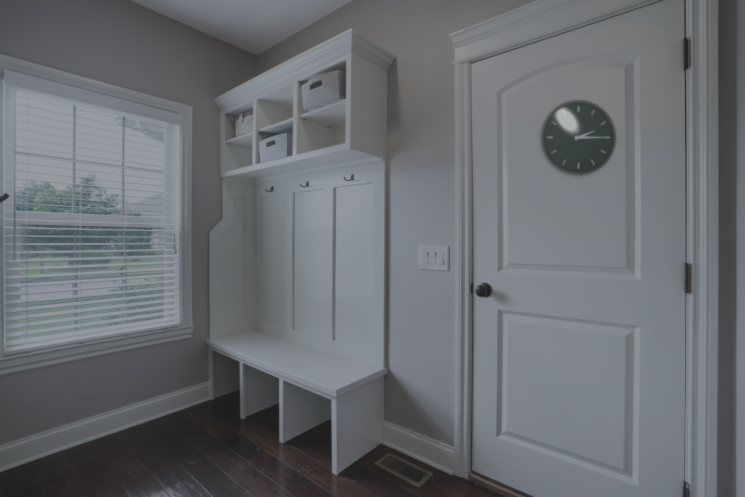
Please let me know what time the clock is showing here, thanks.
2:15
